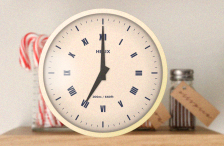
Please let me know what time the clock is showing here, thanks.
7:00
